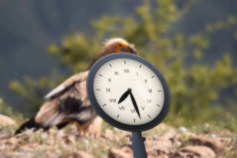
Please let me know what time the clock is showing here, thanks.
7:28
